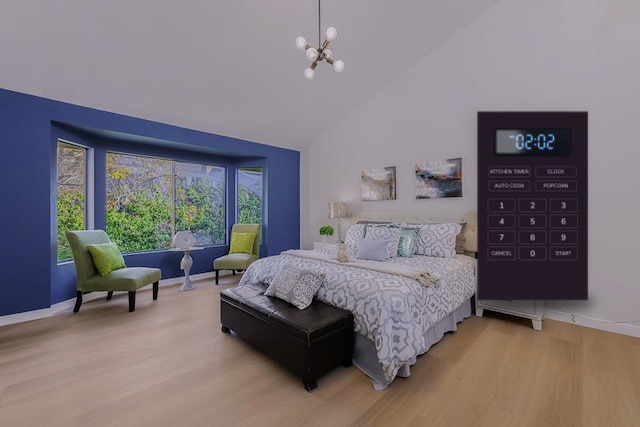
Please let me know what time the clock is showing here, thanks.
2:02
